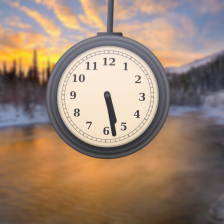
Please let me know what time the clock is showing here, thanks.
5:28
